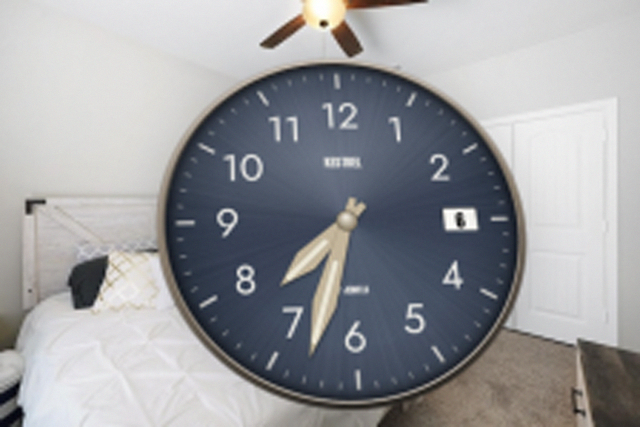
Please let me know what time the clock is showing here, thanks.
7:33
